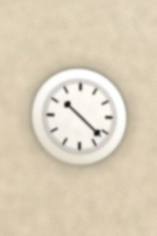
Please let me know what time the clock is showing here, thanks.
10:22
